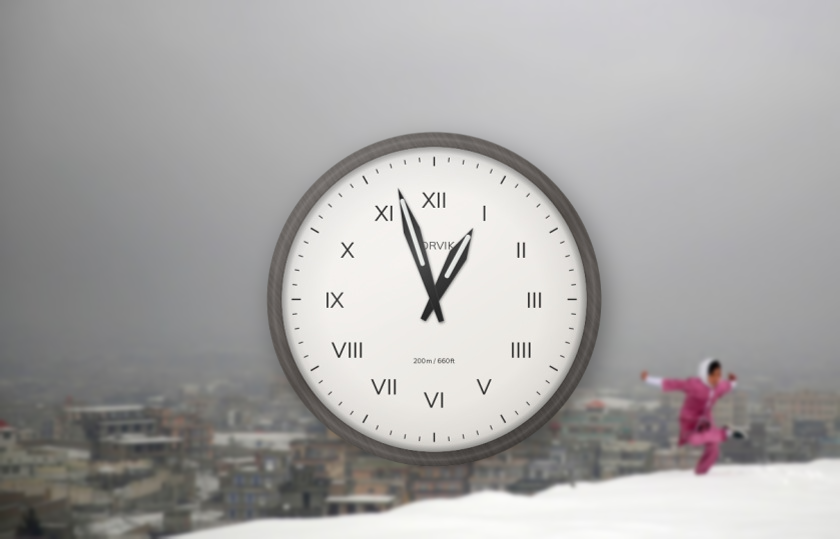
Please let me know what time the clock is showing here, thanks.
12:57
